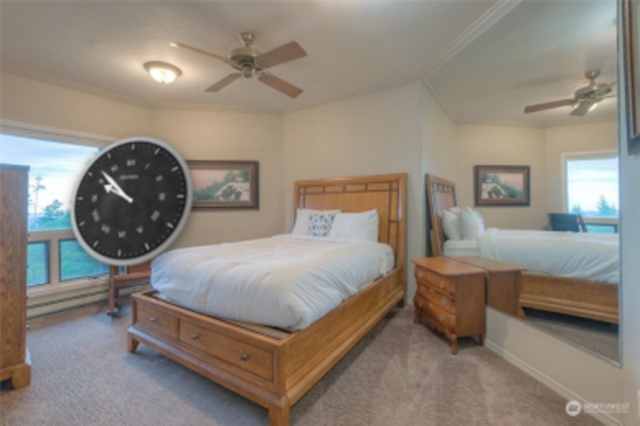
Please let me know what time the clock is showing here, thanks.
9:52
